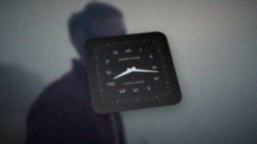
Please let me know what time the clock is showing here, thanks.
8:17
